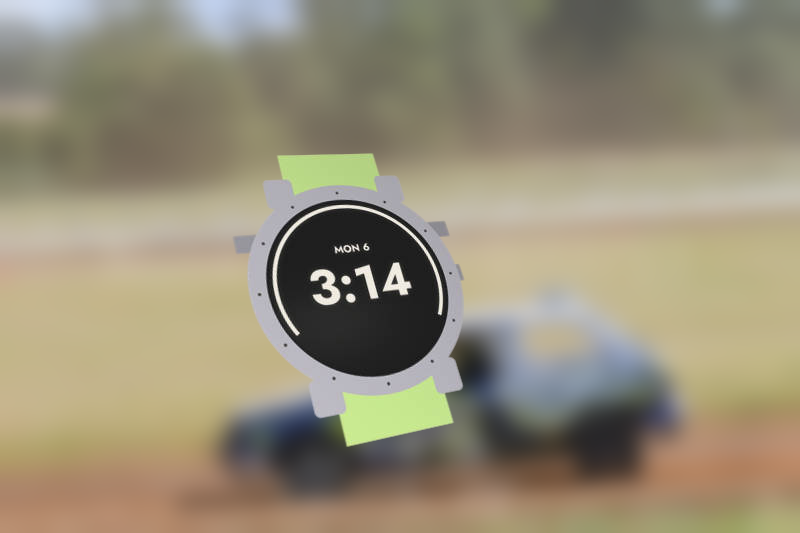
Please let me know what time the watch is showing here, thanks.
3:14
